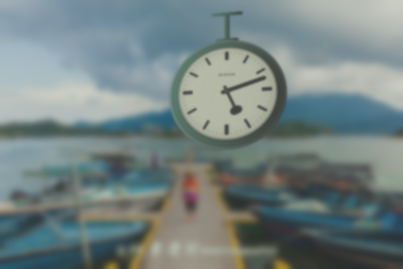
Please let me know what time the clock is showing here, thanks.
5:12
